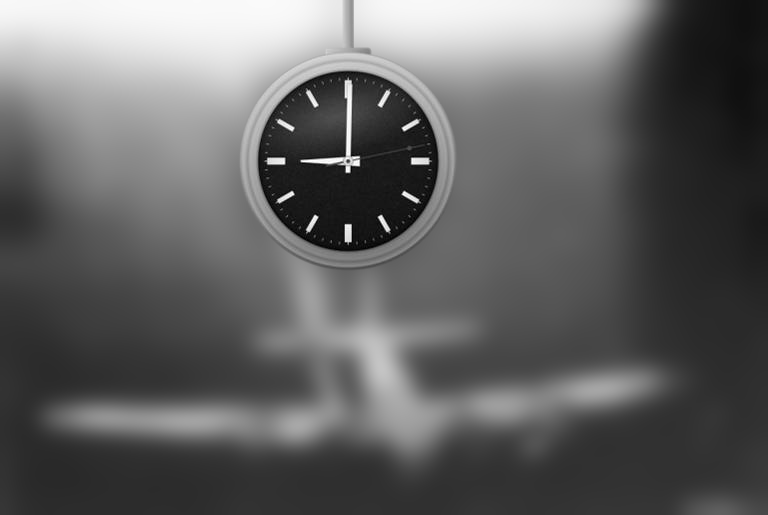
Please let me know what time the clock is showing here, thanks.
9:00:13
